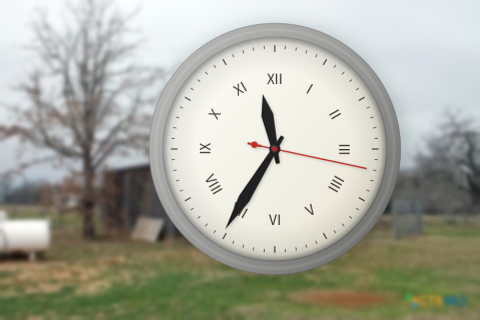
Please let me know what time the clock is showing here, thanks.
11:35:17
